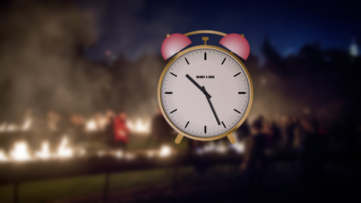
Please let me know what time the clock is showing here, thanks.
10:26
